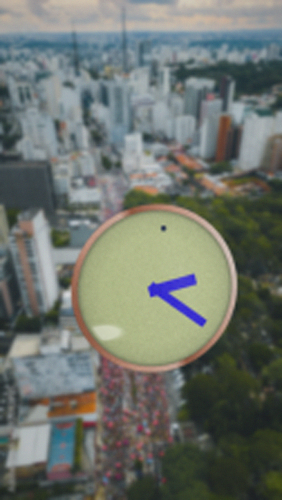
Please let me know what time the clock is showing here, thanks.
2:20
